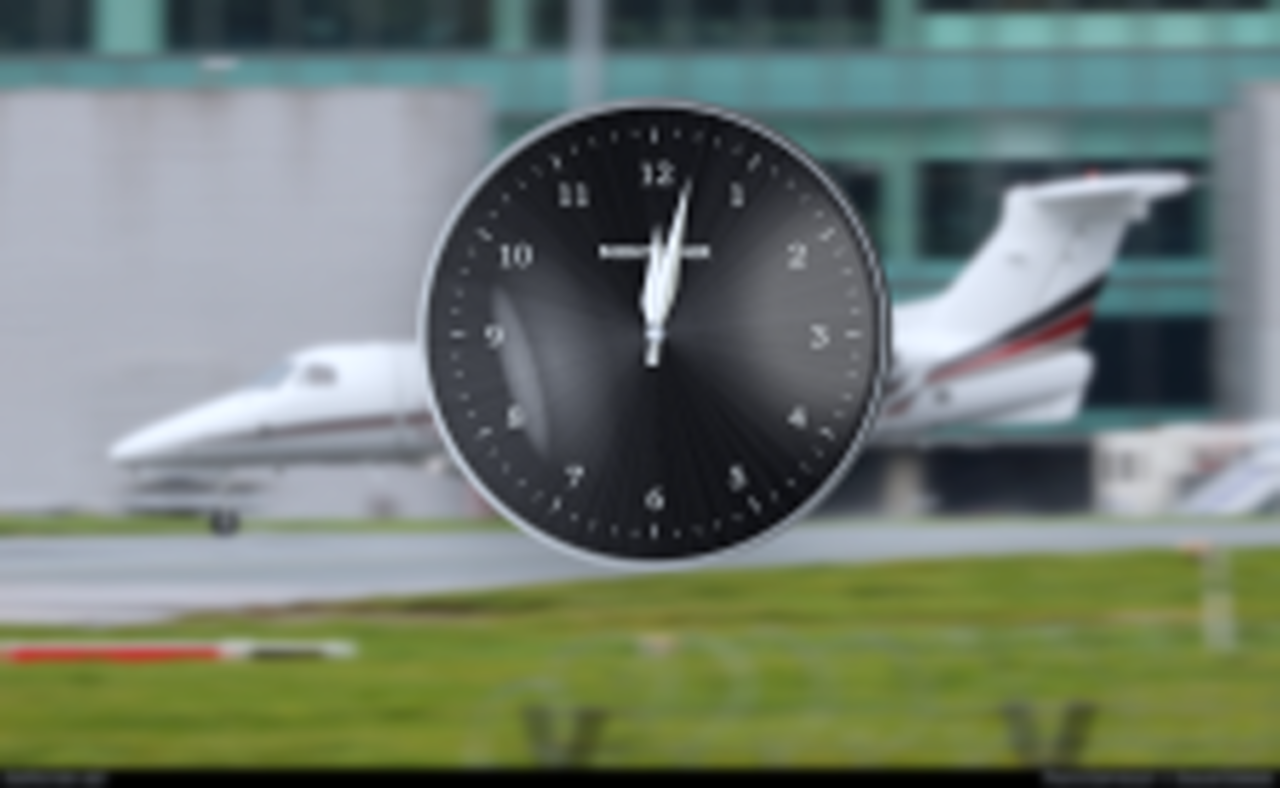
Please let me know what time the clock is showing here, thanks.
12:02
